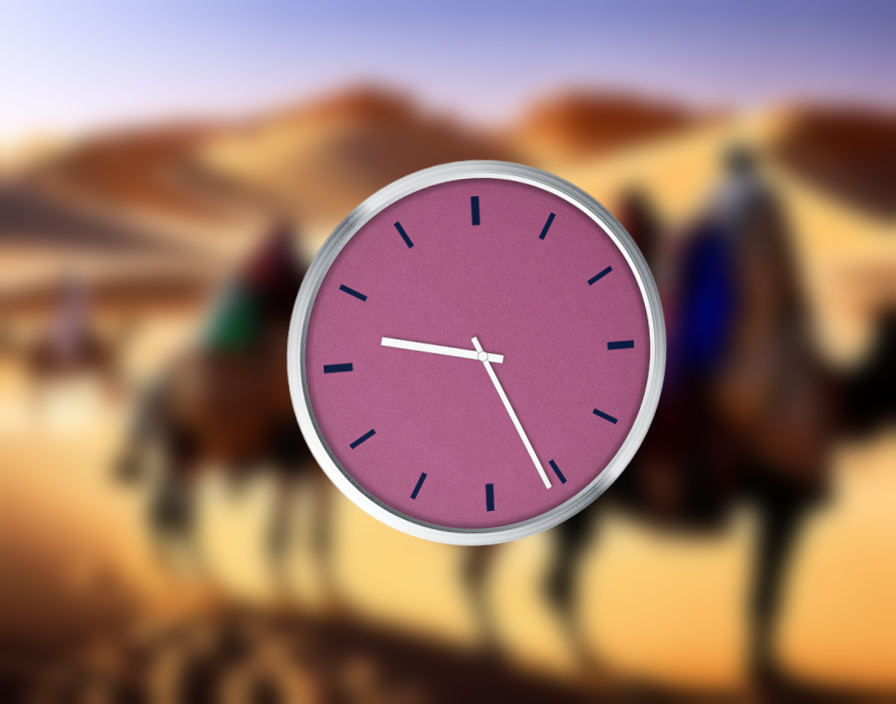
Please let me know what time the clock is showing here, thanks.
9:26
